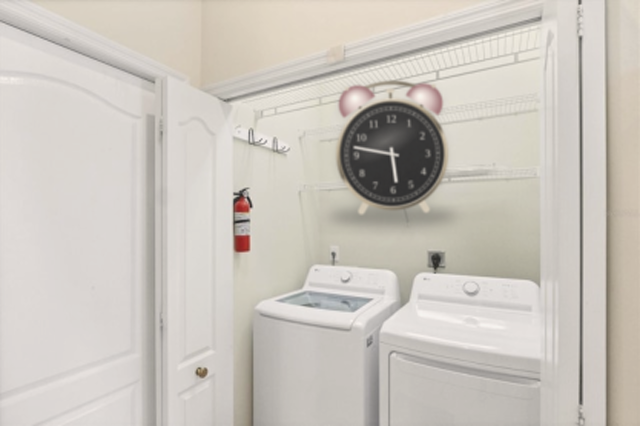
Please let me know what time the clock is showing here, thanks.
5:47
